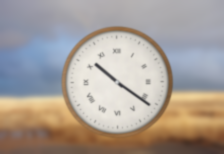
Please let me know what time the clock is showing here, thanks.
10:21
